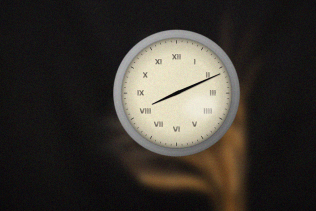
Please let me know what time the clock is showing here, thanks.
8:11
